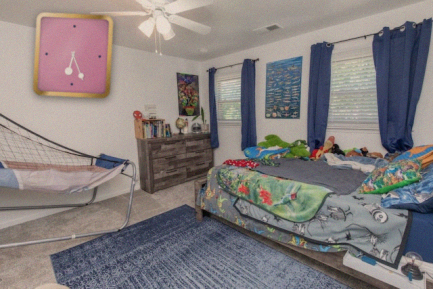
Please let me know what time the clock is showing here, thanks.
6:26
